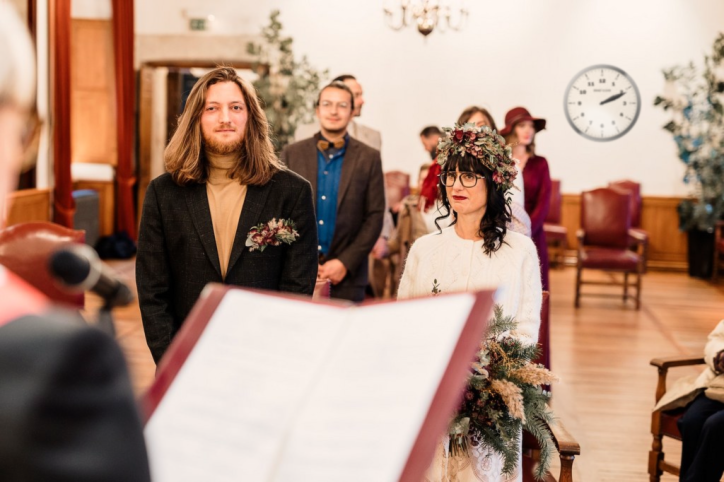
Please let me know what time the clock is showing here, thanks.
2:11
